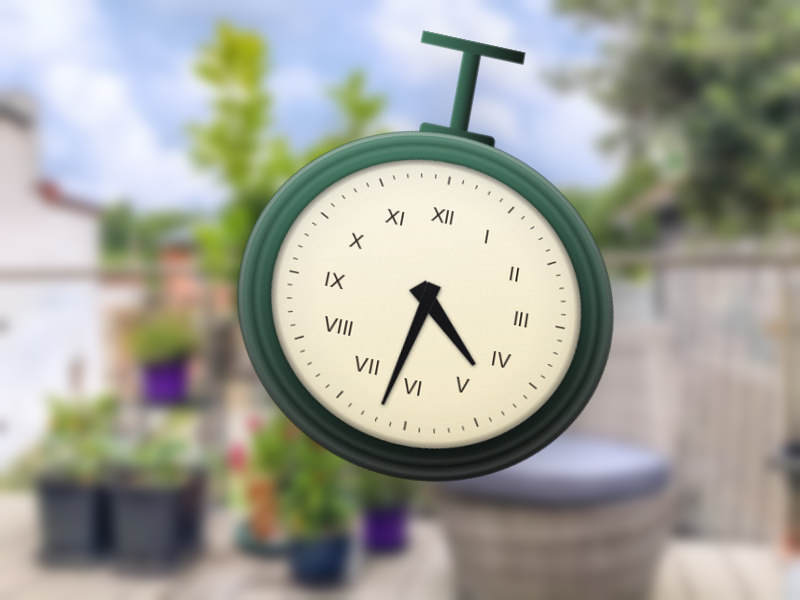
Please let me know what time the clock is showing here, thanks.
4:32
